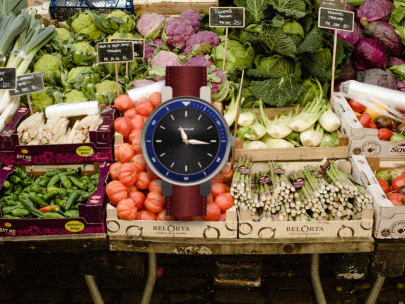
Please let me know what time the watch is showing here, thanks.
11:16
